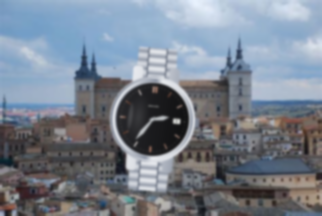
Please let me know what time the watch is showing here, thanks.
2:36
